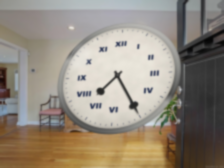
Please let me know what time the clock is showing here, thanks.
7:25
